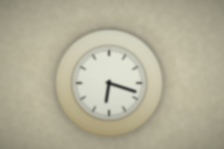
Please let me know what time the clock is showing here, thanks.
6:18
